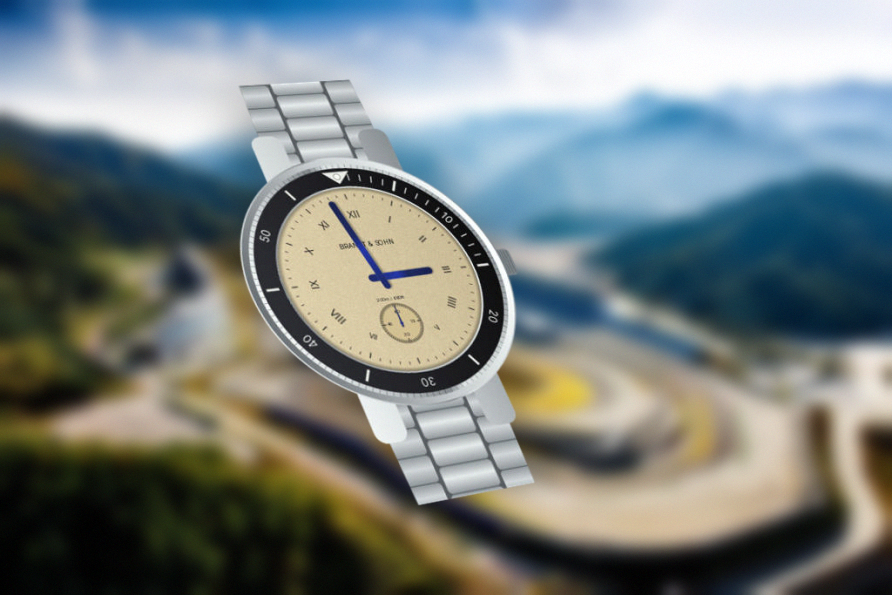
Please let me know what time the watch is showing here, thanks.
2:58
